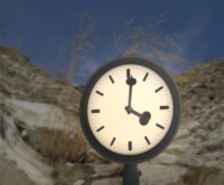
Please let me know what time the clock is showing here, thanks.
4:01
